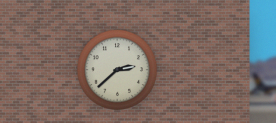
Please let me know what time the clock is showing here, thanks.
2:38
